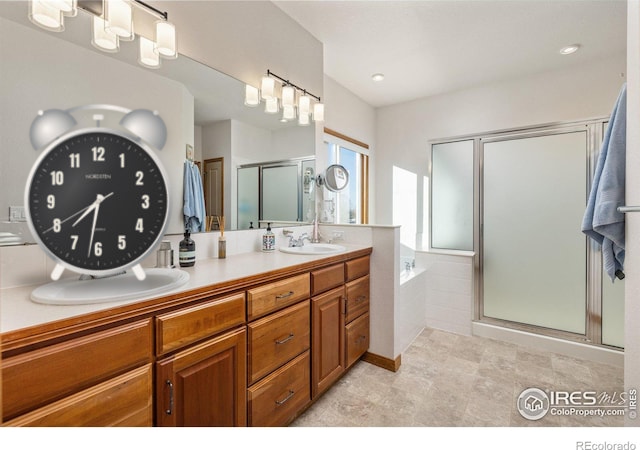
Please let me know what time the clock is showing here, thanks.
7:31:40
